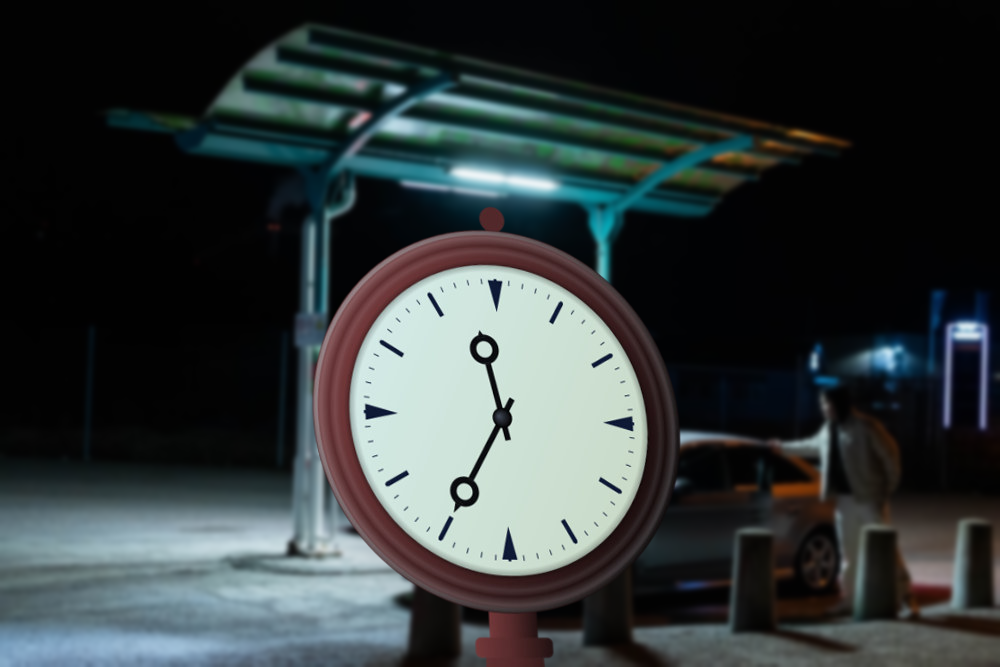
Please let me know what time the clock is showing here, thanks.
11:35
